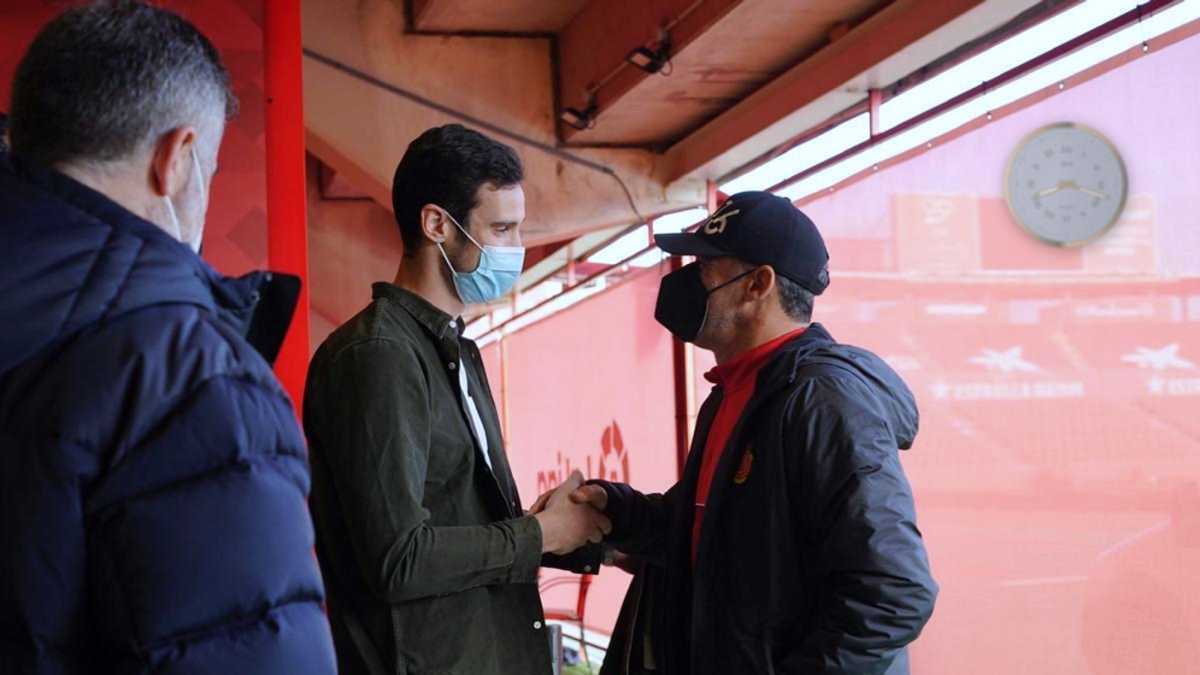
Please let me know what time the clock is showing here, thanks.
8:18
